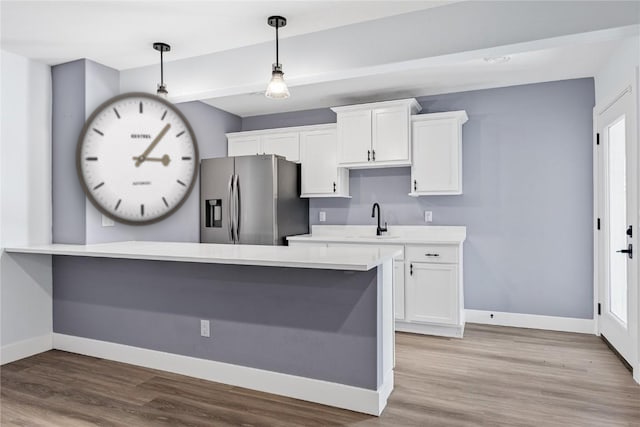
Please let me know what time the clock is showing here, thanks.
3:07
